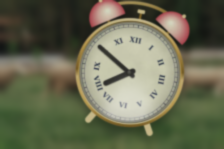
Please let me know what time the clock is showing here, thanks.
7:50
